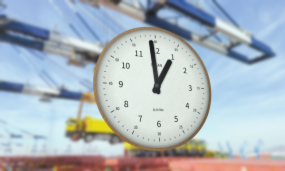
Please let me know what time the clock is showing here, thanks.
12:59
